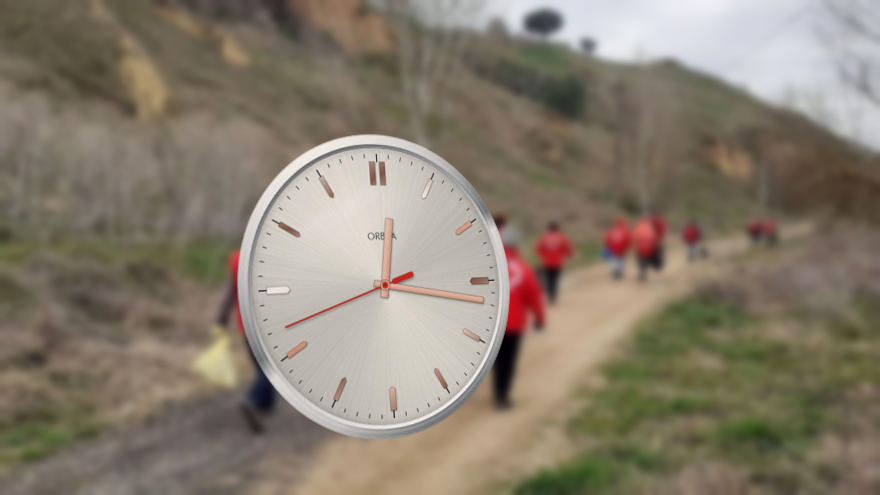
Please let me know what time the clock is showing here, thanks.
12:16:42
